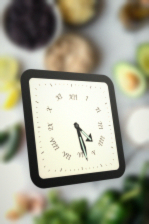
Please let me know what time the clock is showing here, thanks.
4:28
